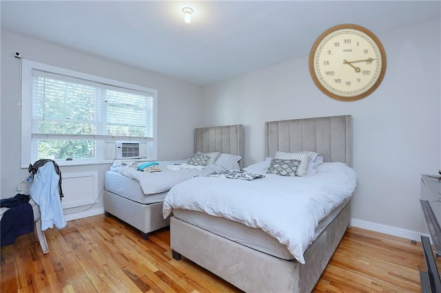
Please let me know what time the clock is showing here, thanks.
4:14
